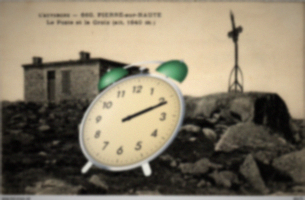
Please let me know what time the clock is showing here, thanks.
2:11
